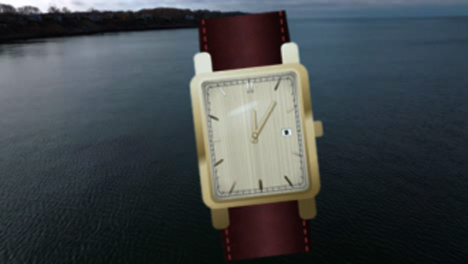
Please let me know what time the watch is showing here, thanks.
12:06
